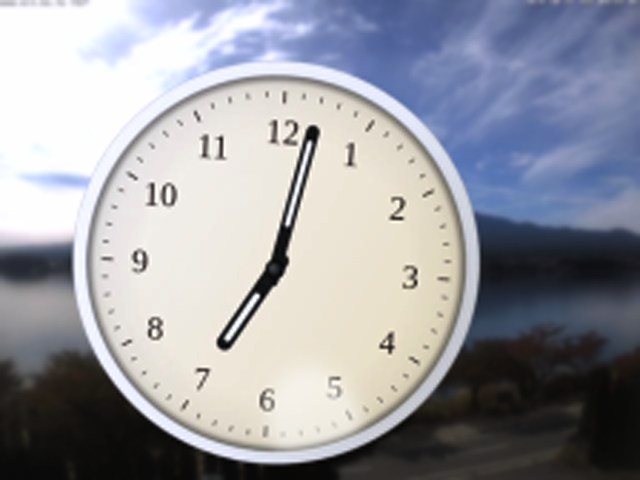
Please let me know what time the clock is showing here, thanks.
7:02
